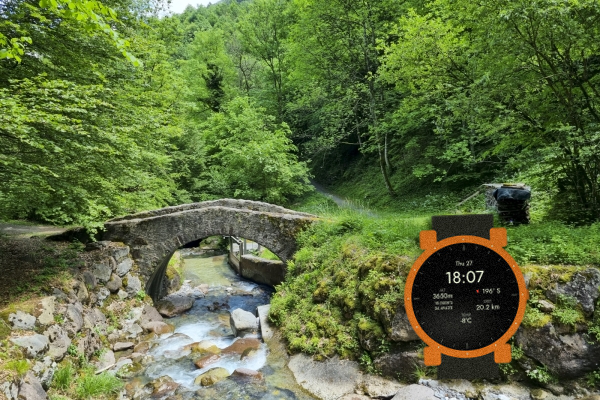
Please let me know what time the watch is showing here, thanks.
18:07
